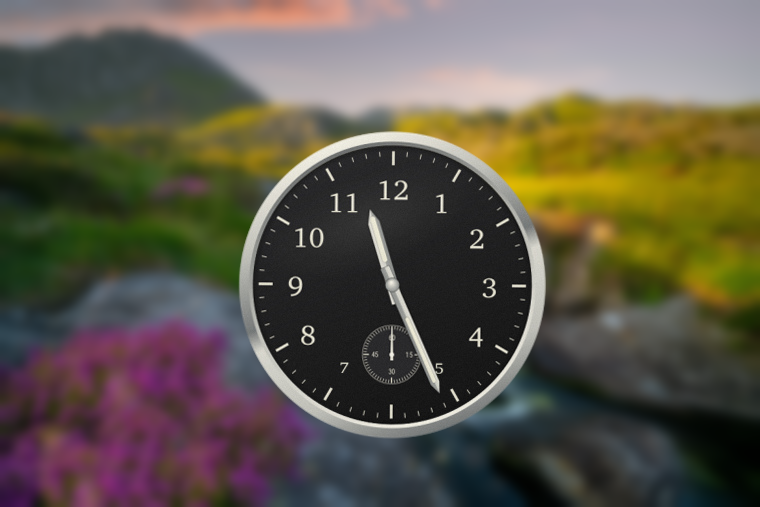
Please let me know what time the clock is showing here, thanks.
11:26
